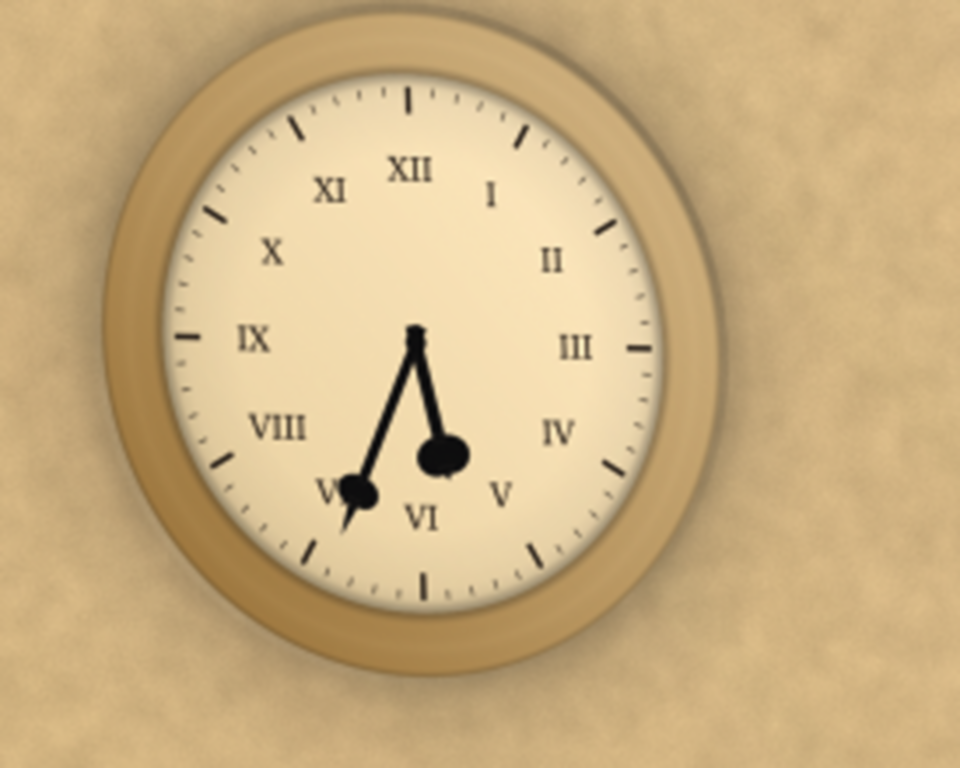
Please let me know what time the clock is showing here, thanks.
5:34
